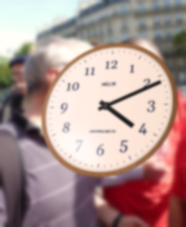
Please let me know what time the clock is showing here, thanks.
4:11
